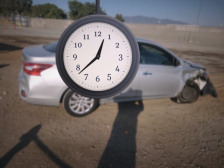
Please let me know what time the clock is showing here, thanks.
12:38
